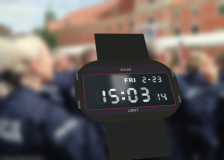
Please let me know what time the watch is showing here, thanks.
15:03:14
